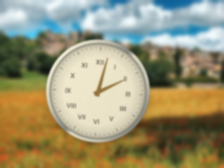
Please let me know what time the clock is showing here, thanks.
2:02
